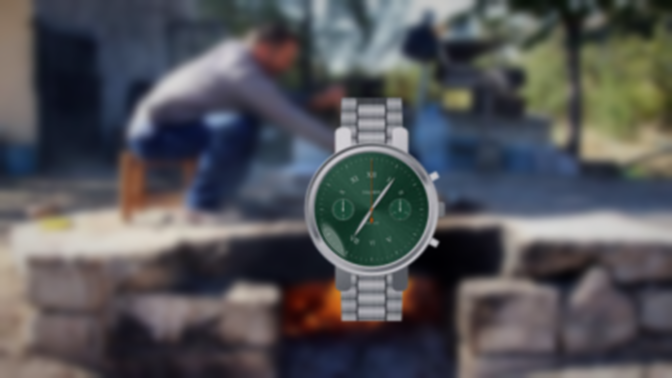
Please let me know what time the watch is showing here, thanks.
7:06
